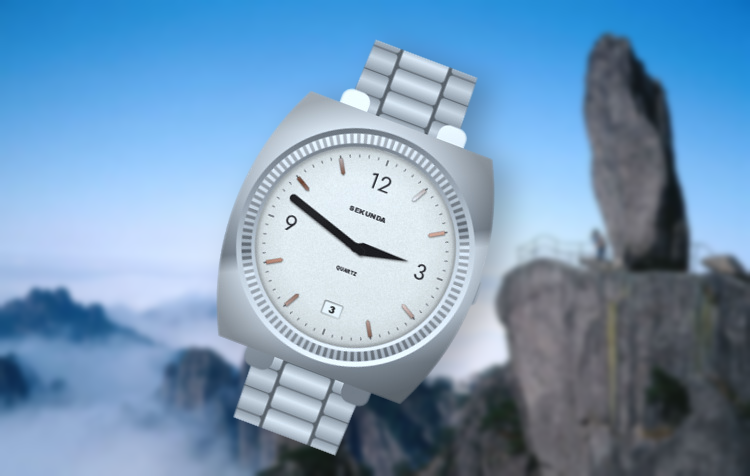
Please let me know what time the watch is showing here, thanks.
2:48
